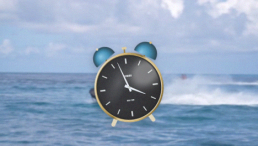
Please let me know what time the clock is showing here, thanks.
3:57
